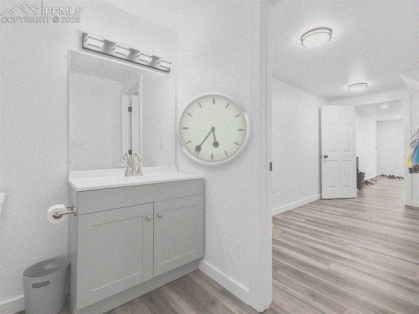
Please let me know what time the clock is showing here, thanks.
5:36
